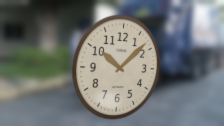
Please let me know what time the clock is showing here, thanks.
10:08
